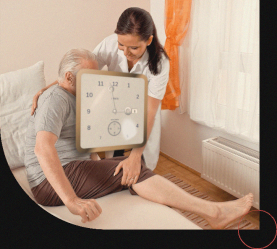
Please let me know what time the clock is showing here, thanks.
2:58
